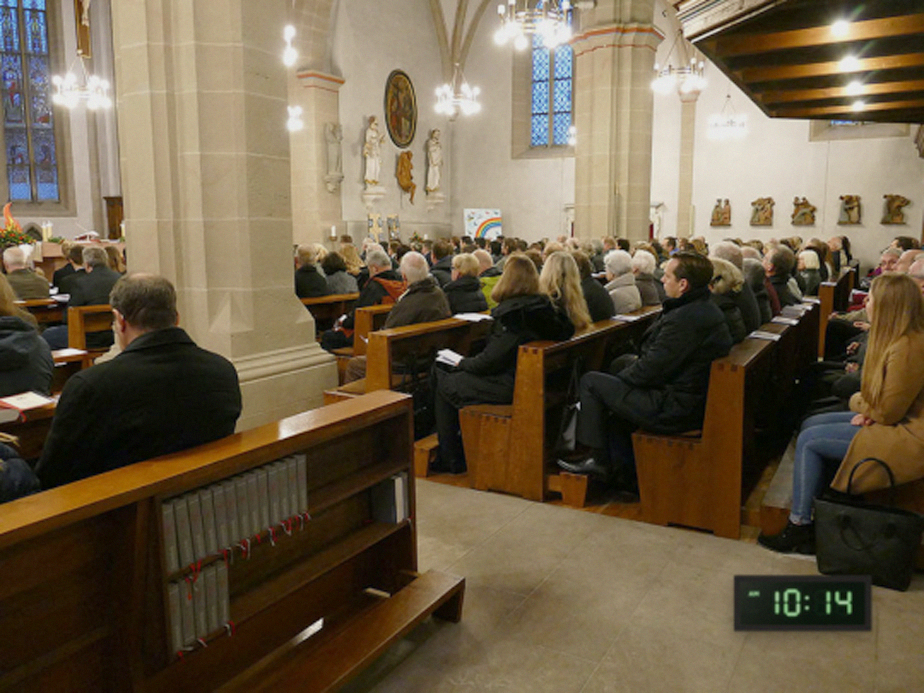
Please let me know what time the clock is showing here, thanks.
10:14
